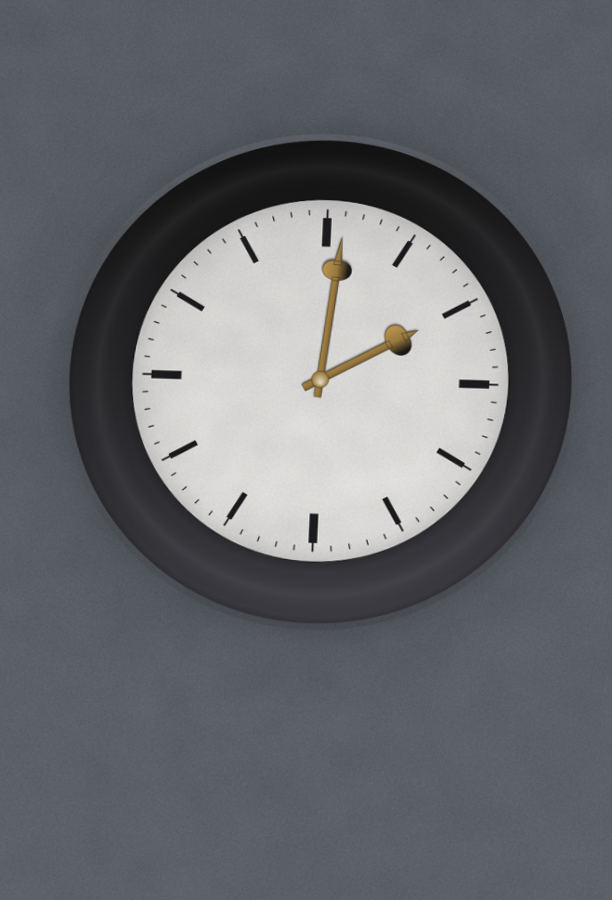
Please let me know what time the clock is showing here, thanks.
2:01
